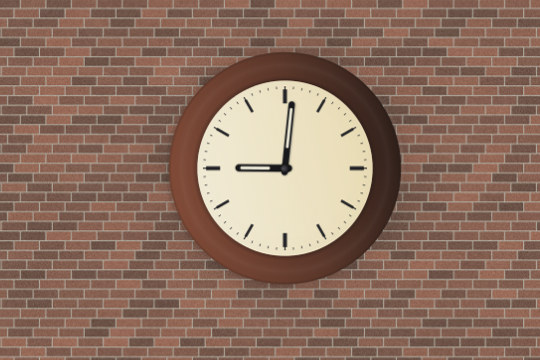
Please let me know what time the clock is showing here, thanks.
9:01
